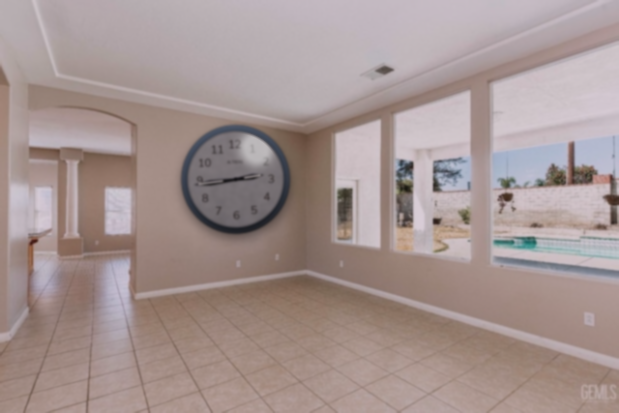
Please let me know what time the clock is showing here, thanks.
2:44
